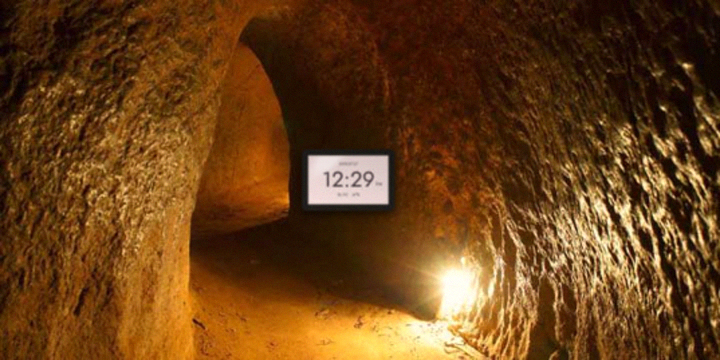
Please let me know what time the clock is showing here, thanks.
12:29
